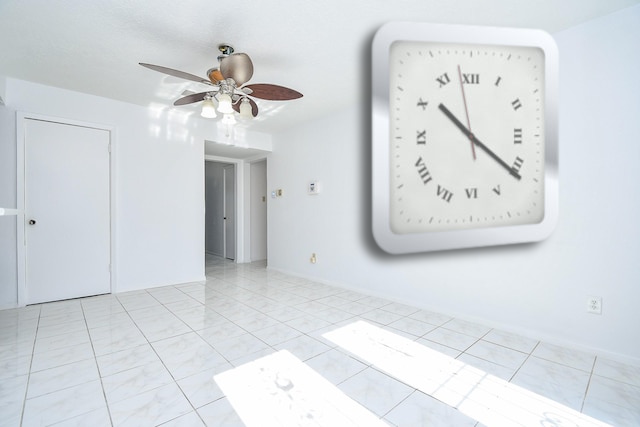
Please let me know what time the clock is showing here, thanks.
10:20:58
